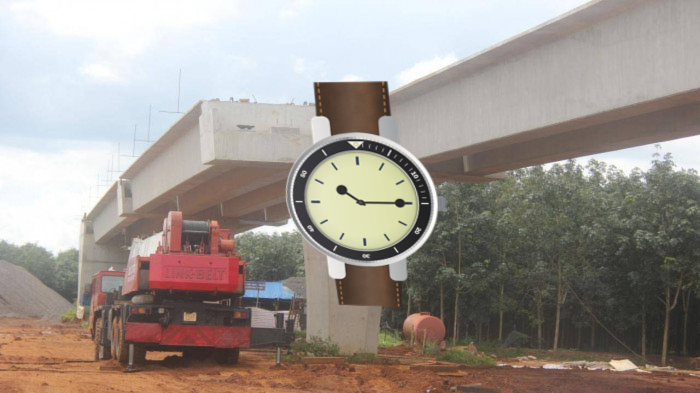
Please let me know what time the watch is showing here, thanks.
10:15
